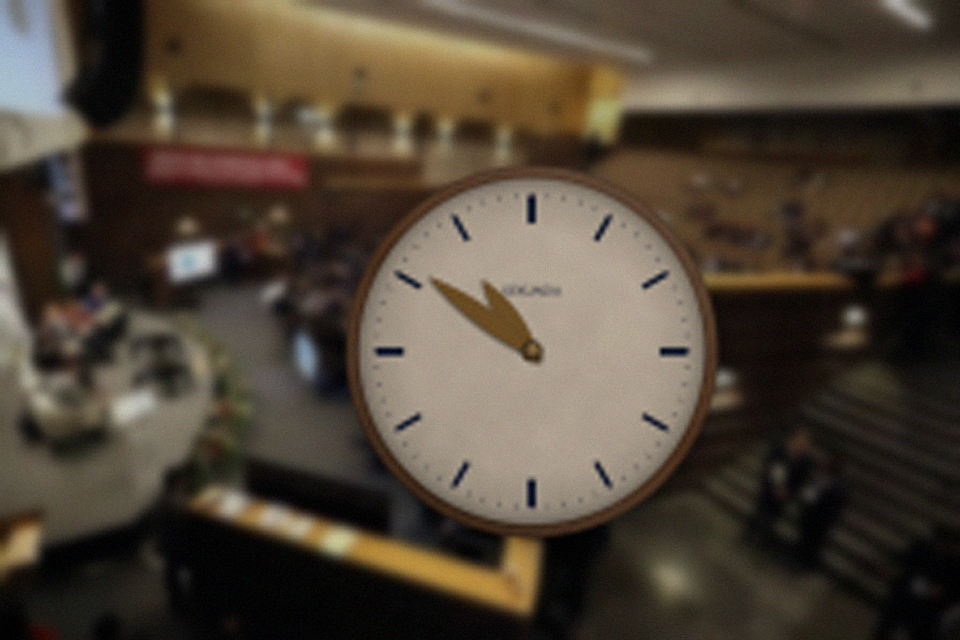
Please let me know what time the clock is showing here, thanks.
10:51
